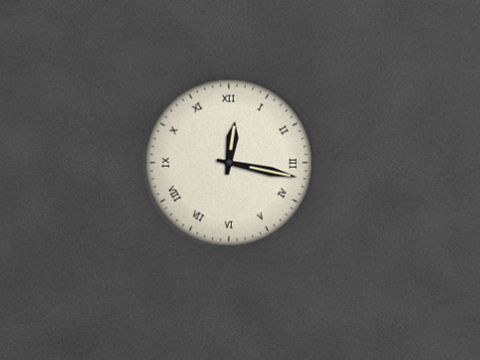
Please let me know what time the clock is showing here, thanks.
12:17
